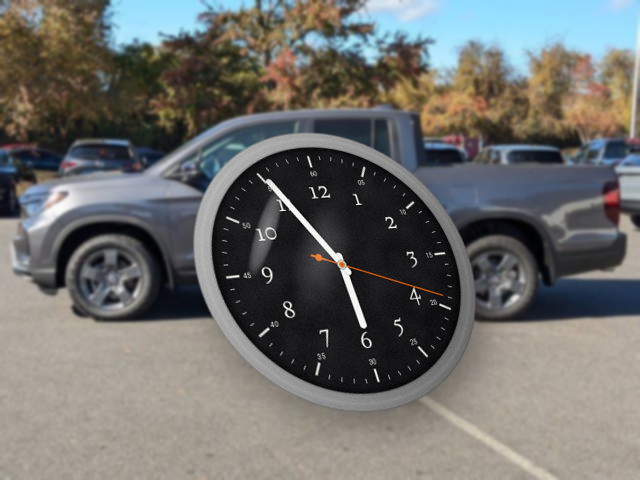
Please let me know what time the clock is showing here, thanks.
5:55:19
